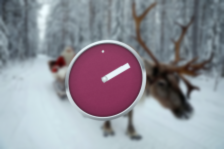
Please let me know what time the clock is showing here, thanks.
2:11
